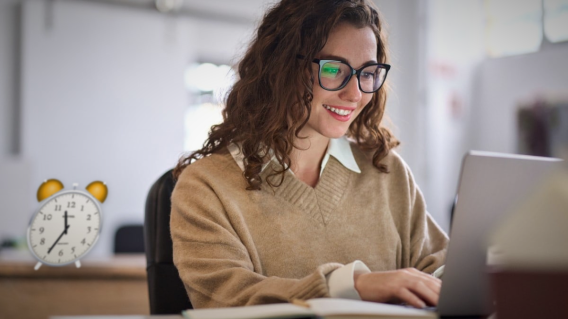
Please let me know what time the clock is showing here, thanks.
11:35
